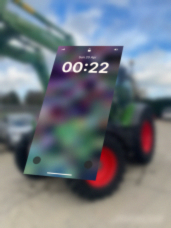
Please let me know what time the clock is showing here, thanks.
0:22
